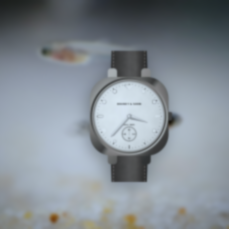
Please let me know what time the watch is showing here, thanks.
3:37
